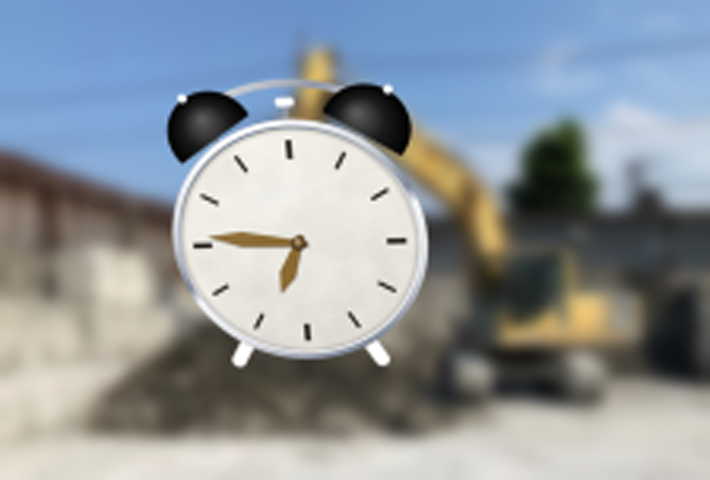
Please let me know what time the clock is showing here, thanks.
6:46
